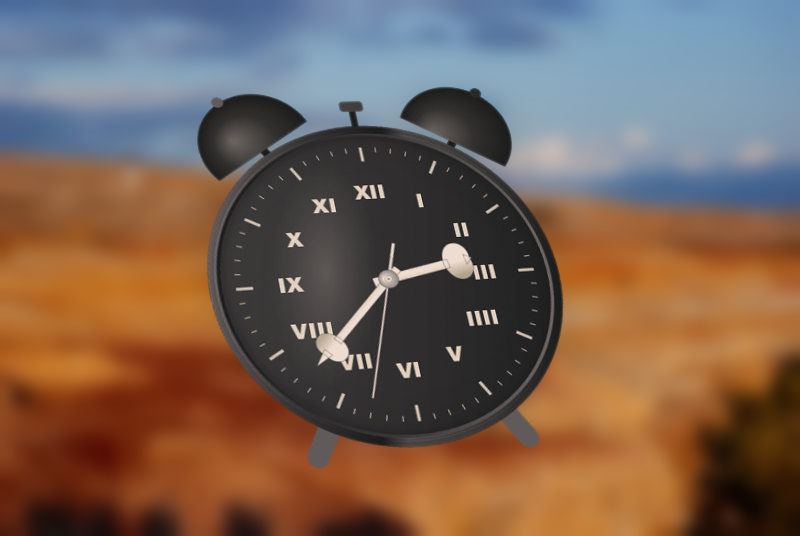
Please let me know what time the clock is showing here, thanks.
2:37:33
